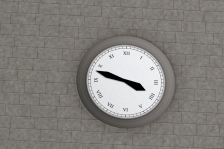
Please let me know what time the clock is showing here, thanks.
3:48
